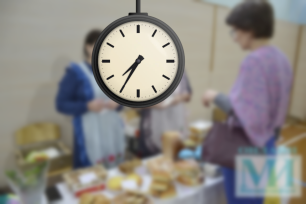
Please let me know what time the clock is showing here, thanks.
7:35
